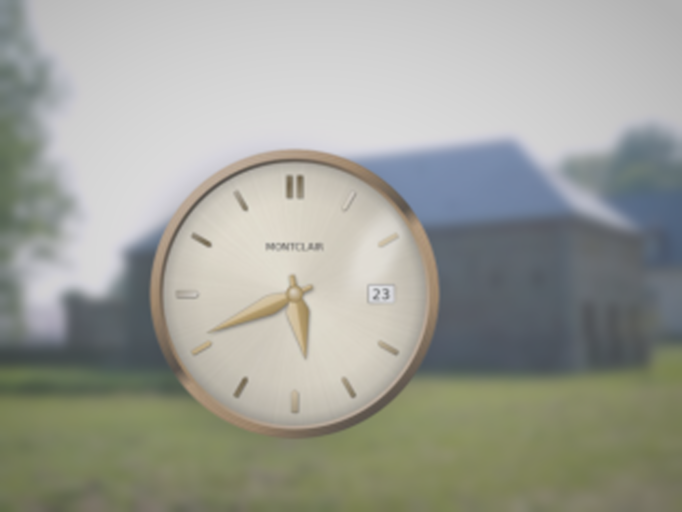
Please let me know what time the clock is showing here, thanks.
5:41
